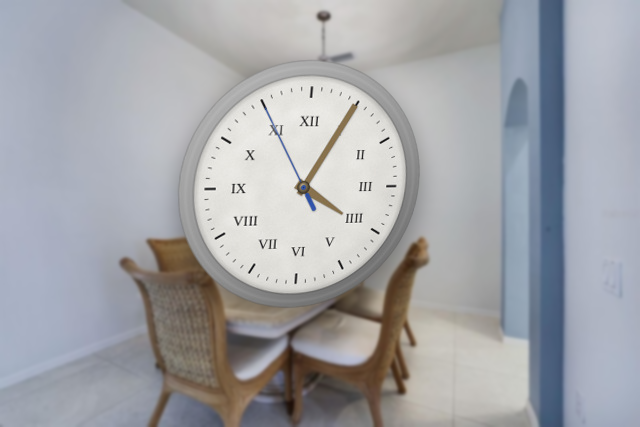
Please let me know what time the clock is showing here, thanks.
4:04:55
